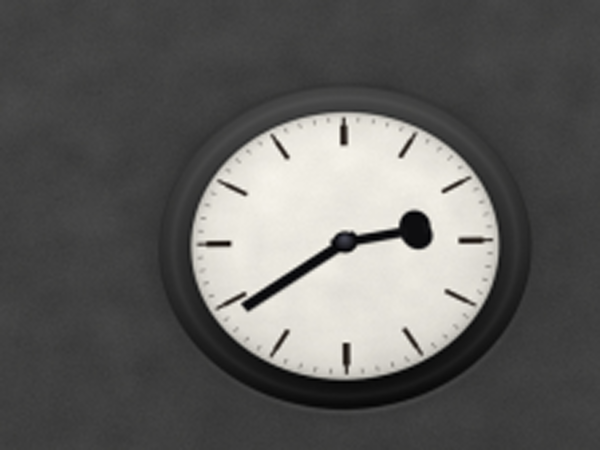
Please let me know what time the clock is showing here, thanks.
2:39
